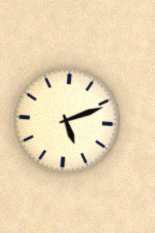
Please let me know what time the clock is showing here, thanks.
5:11
